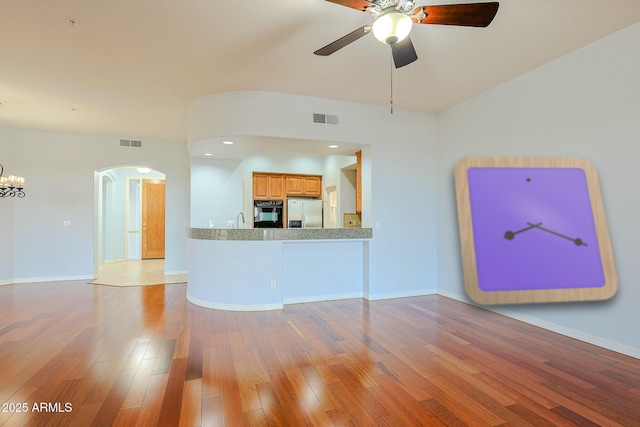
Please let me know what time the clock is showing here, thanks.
8:19
